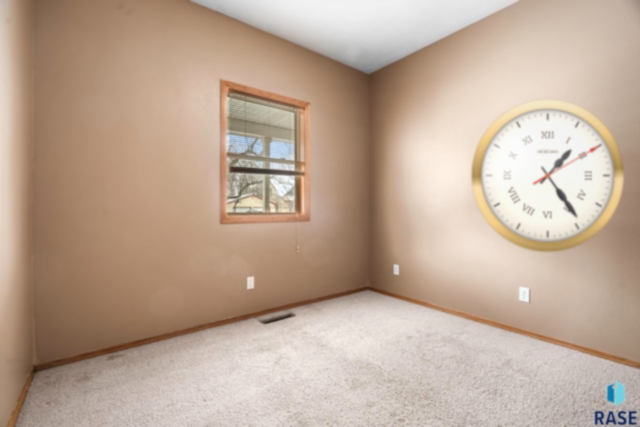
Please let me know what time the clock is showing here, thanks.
1:24:10
